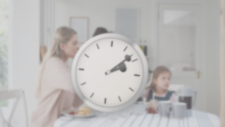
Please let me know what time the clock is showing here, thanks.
2:08
